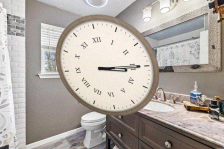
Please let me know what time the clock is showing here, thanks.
3:15
